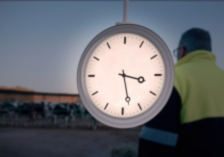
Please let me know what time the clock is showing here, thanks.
3:28
